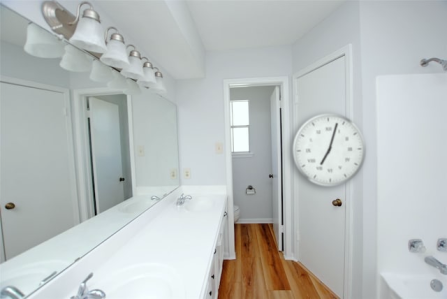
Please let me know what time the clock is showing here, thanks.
7:03
